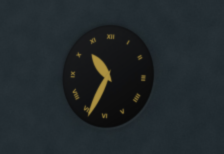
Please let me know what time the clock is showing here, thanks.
10:34
